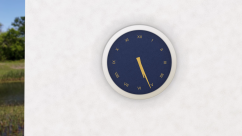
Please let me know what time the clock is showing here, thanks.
5:26
